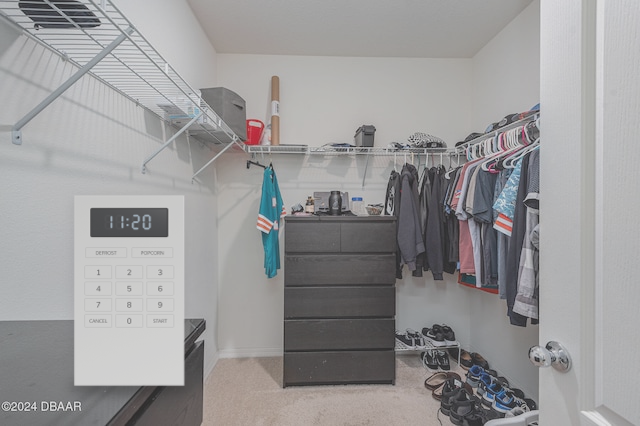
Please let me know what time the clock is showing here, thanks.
11:20
